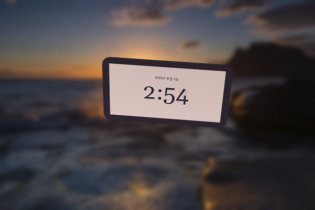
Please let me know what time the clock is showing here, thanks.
2:54
